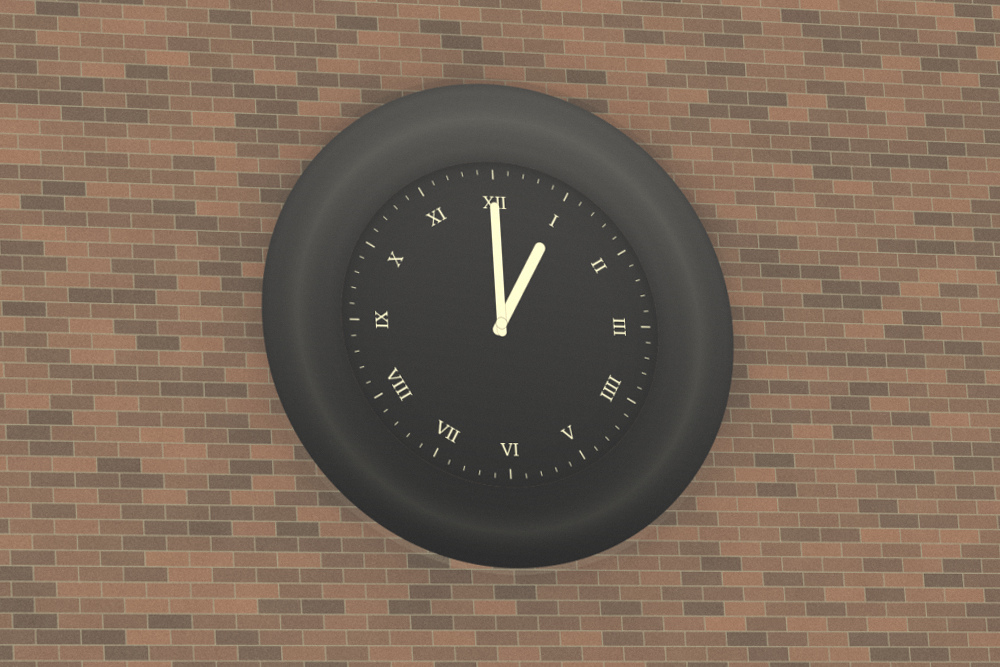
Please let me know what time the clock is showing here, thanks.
1:00
